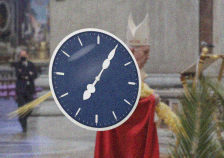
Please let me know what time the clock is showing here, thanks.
7:05
